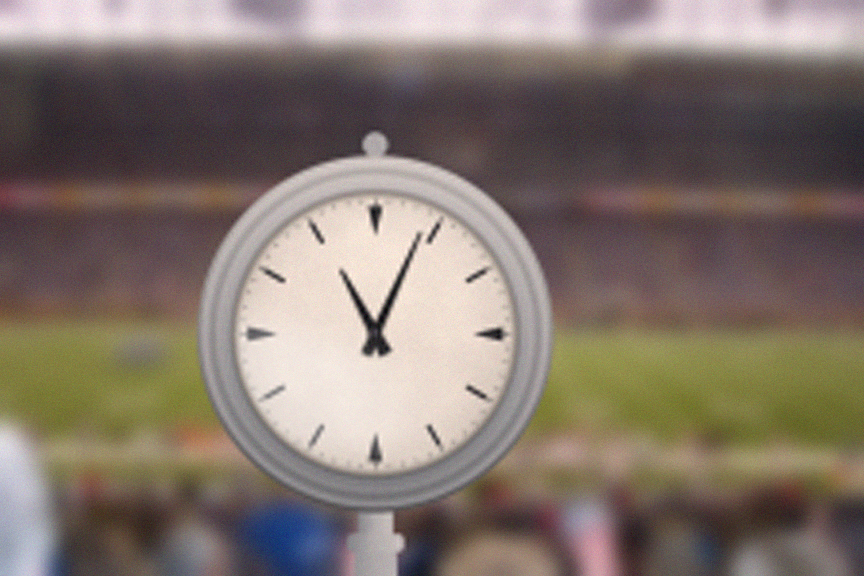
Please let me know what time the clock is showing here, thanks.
11:04
